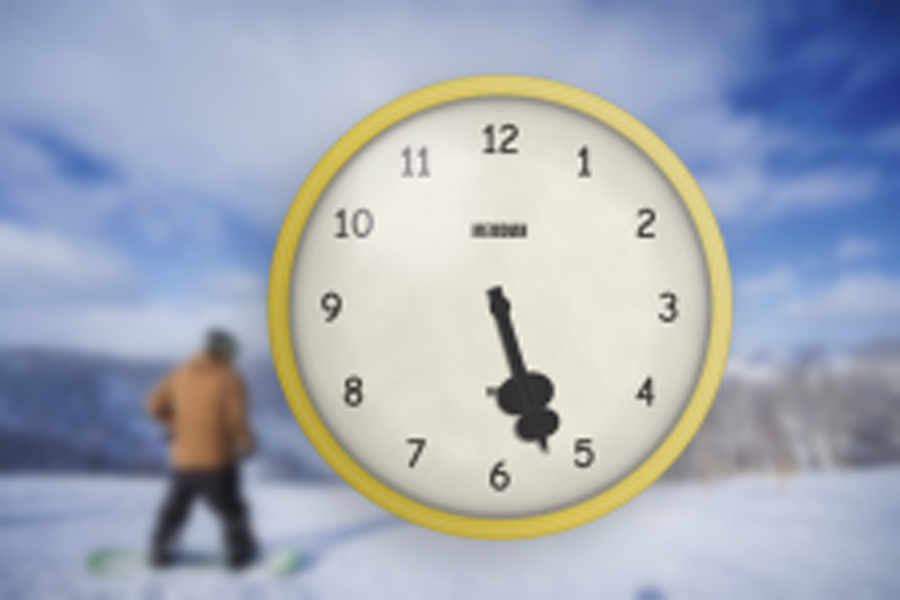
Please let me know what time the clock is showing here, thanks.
5:27
